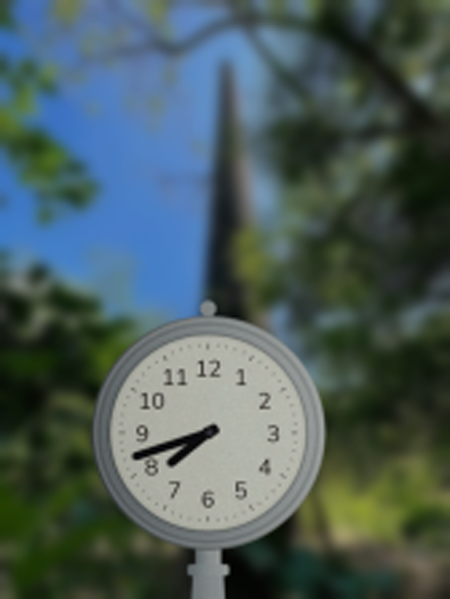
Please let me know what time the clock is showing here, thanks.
7:42
